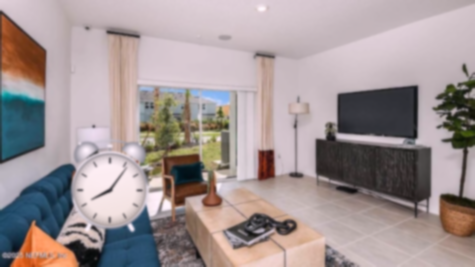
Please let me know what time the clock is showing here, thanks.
8:06
